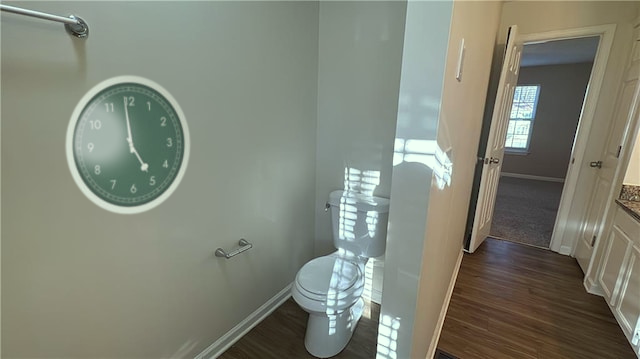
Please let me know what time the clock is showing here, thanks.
4:59
